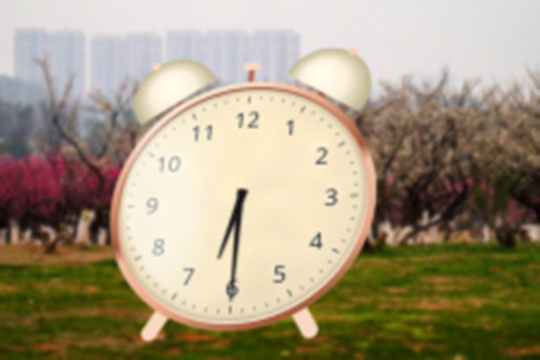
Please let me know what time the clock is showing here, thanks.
6:30
